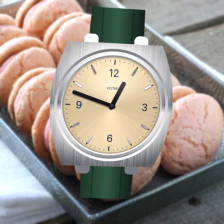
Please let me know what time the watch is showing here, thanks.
12:48
